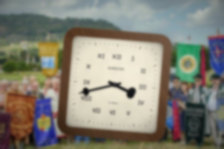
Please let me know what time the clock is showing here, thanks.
3:42
